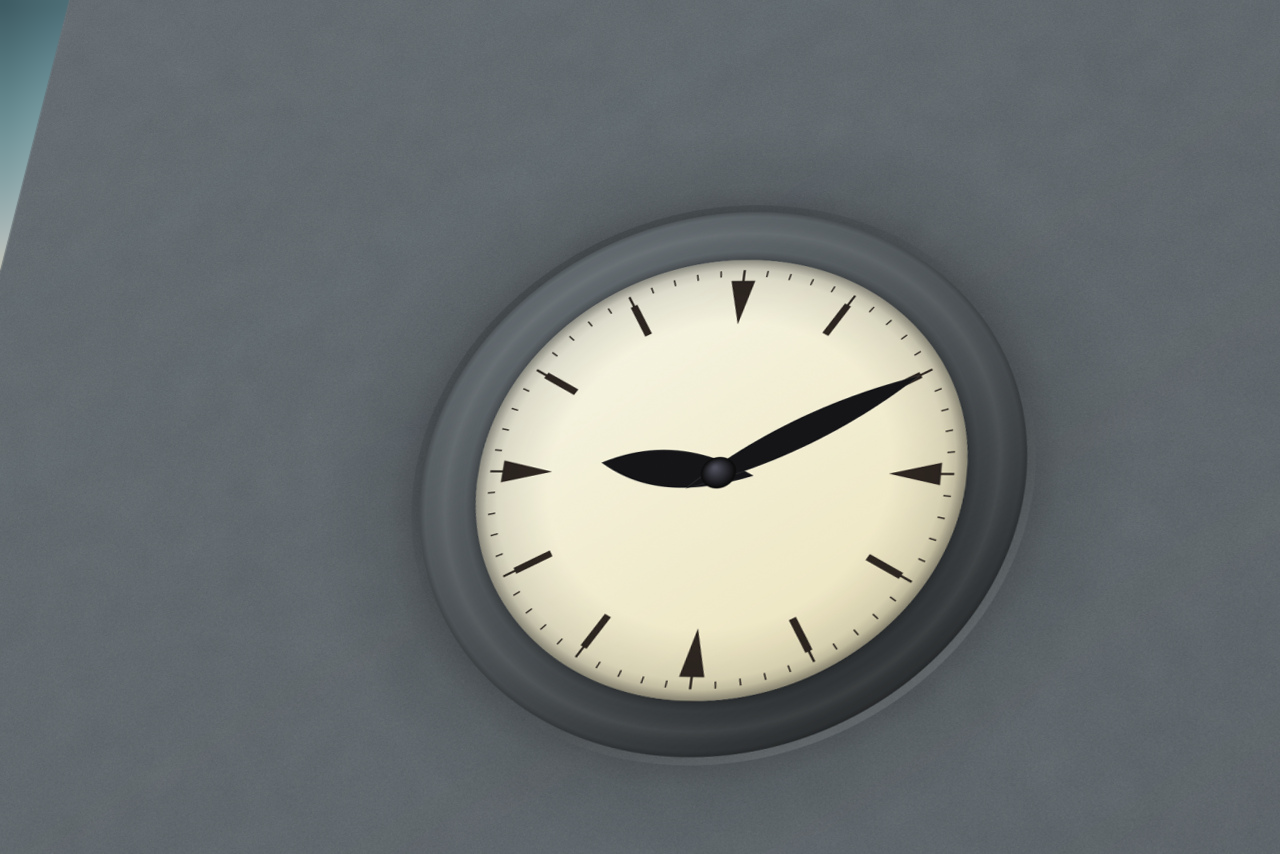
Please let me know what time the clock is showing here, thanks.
9:10
